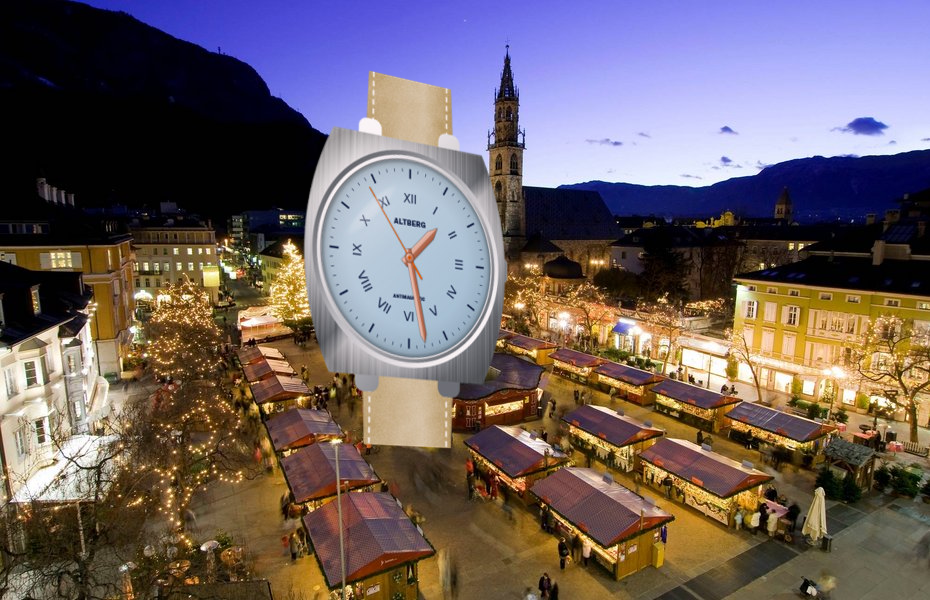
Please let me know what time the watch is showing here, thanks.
1:27:54
